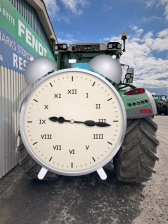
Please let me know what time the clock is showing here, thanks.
9:16
